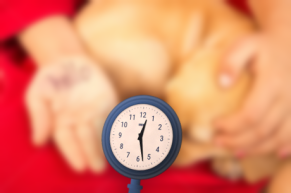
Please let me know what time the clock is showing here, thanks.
12:28
